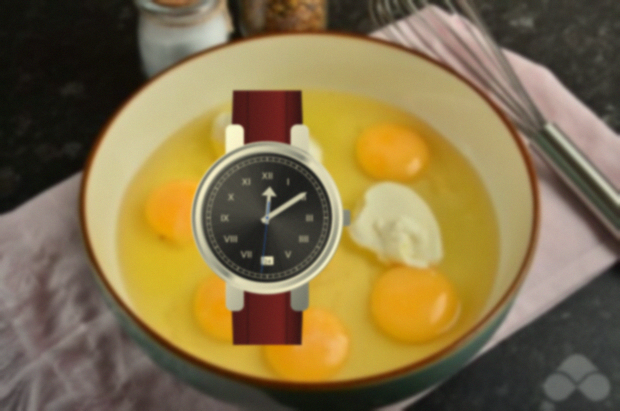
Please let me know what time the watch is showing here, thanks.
12:09:31
